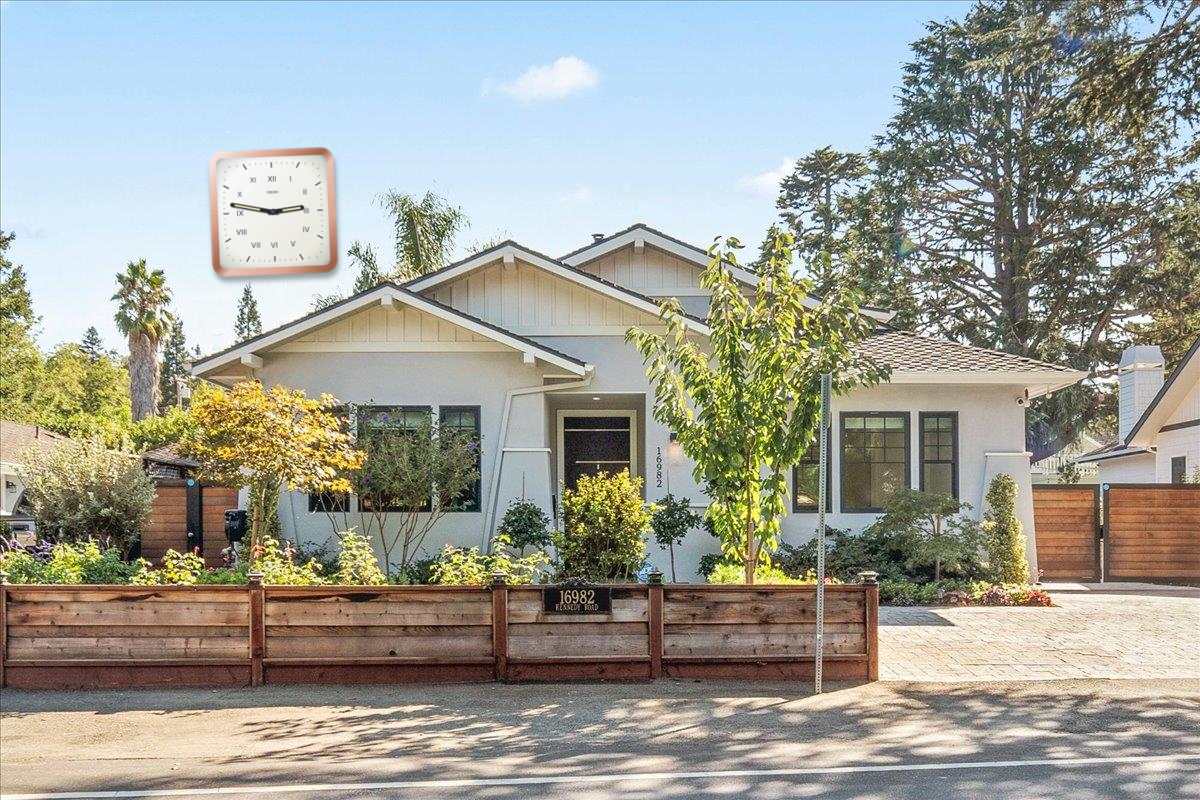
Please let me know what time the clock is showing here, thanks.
2:47
